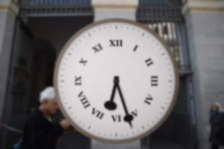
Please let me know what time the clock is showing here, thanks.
6:27
